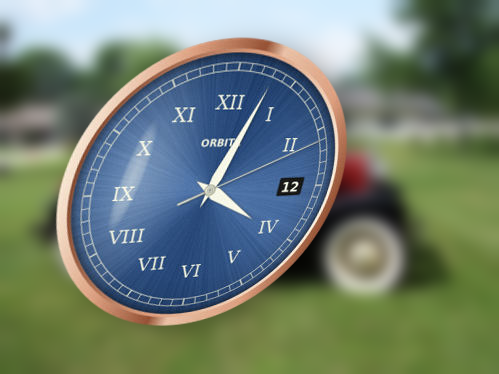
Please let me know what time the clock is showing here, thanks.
4:03:11
